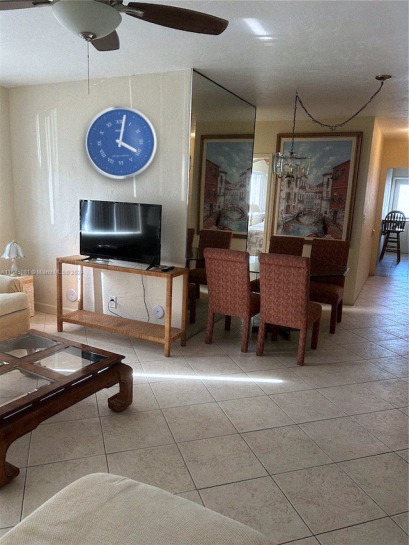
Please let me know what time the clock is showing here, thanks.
4:02
